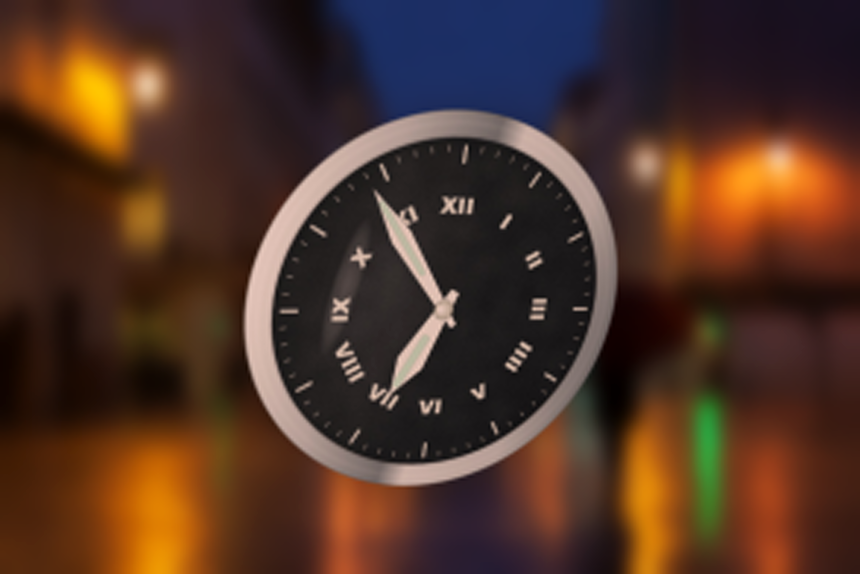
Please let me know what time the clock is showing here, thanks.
6:54
